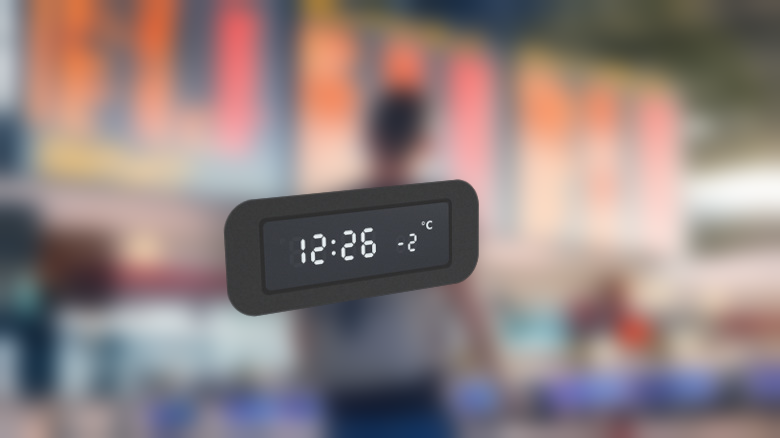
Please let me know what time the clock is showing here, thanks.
12:26
